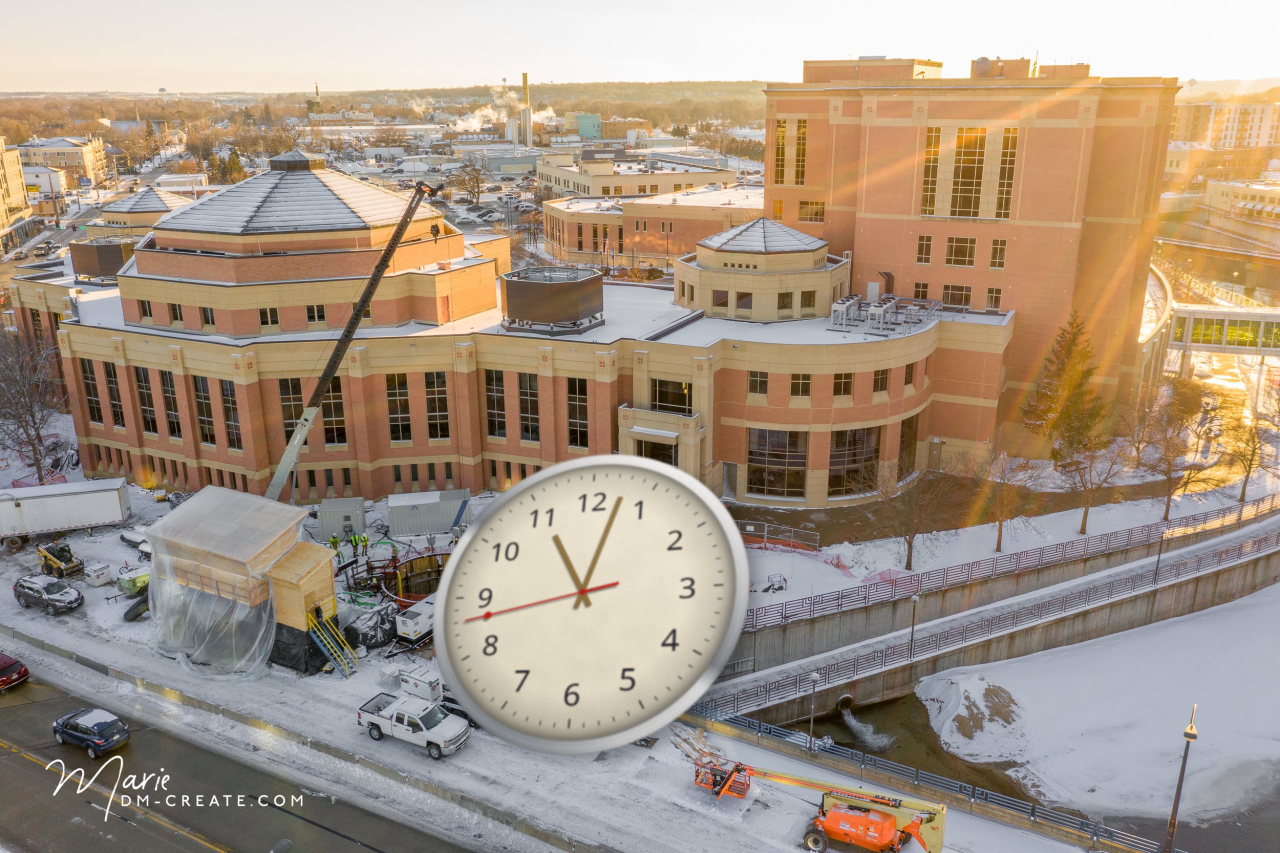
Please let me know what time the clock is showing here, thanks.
11:02:43
